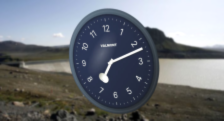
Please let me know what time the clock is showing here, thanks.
7:12
